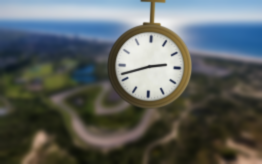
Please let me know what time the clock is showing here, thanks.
2:42
